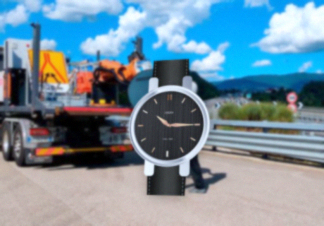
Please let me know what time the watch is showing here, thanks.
10:15
